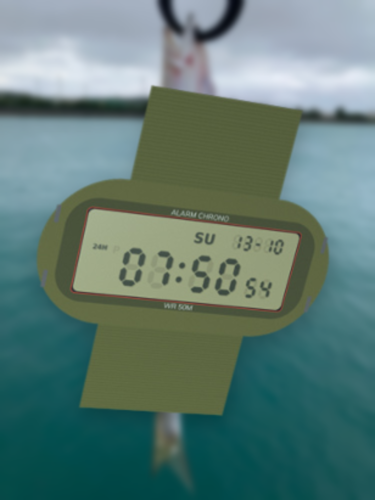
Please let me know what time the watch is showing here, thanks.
7:50:54
